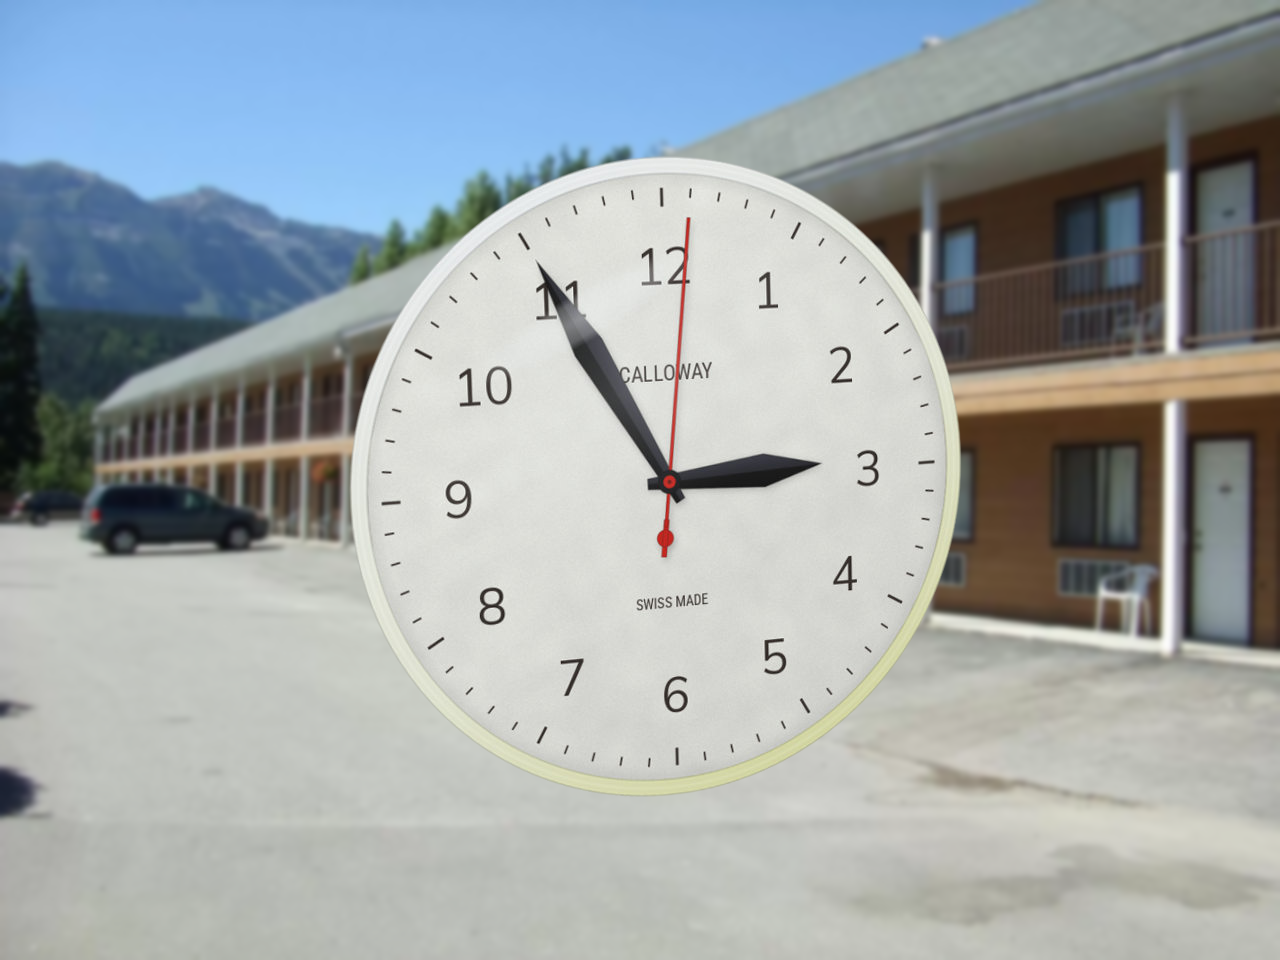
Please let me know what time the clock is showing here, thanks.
2:55:01
